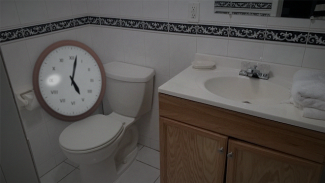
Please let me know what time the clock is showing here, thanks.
5:02
